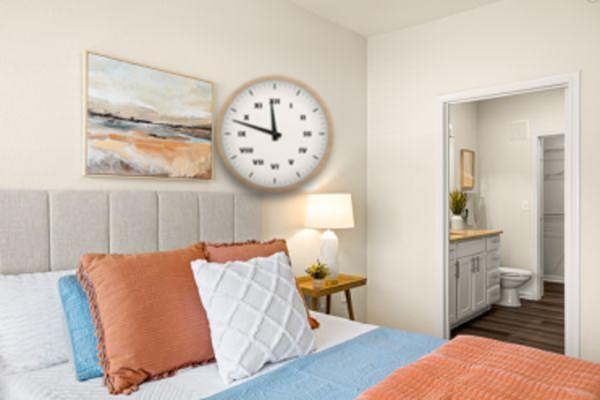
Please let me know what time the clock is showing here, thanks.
11:48
